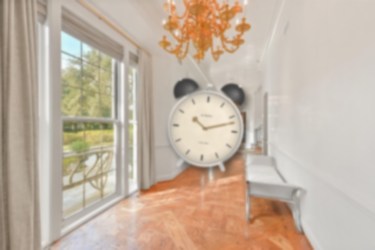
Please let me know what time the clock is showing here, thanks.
10:12
